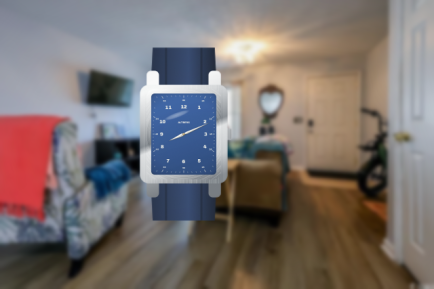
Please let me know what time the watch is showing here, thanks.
8:11
